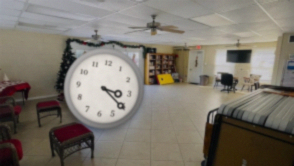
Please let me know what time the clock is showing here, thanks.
3:21
